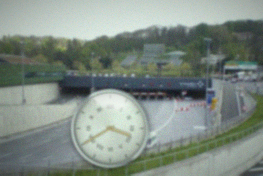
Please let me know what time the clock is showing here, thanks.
3:40
